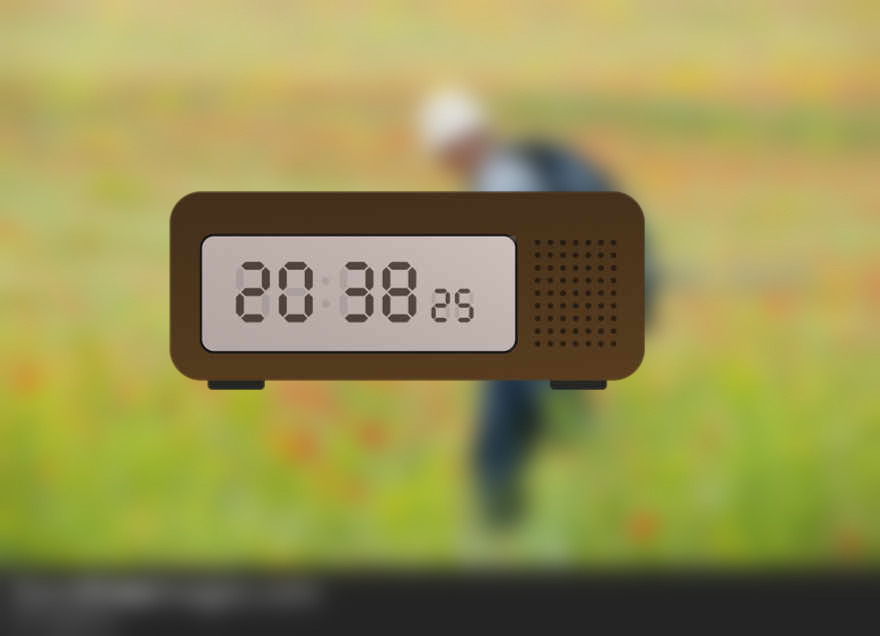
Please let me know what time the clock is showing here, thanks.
20:38:25
